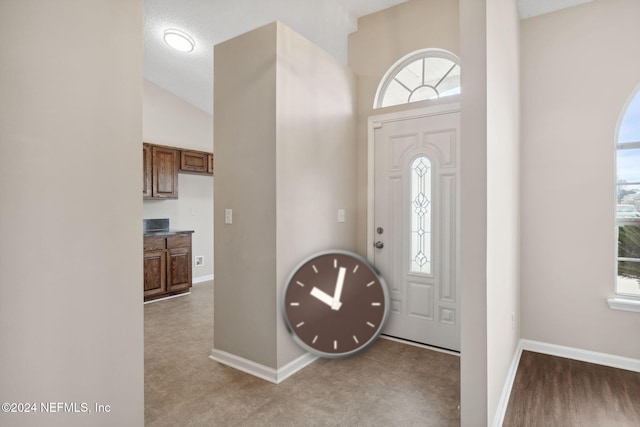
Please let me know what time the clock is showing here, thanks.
10:02
